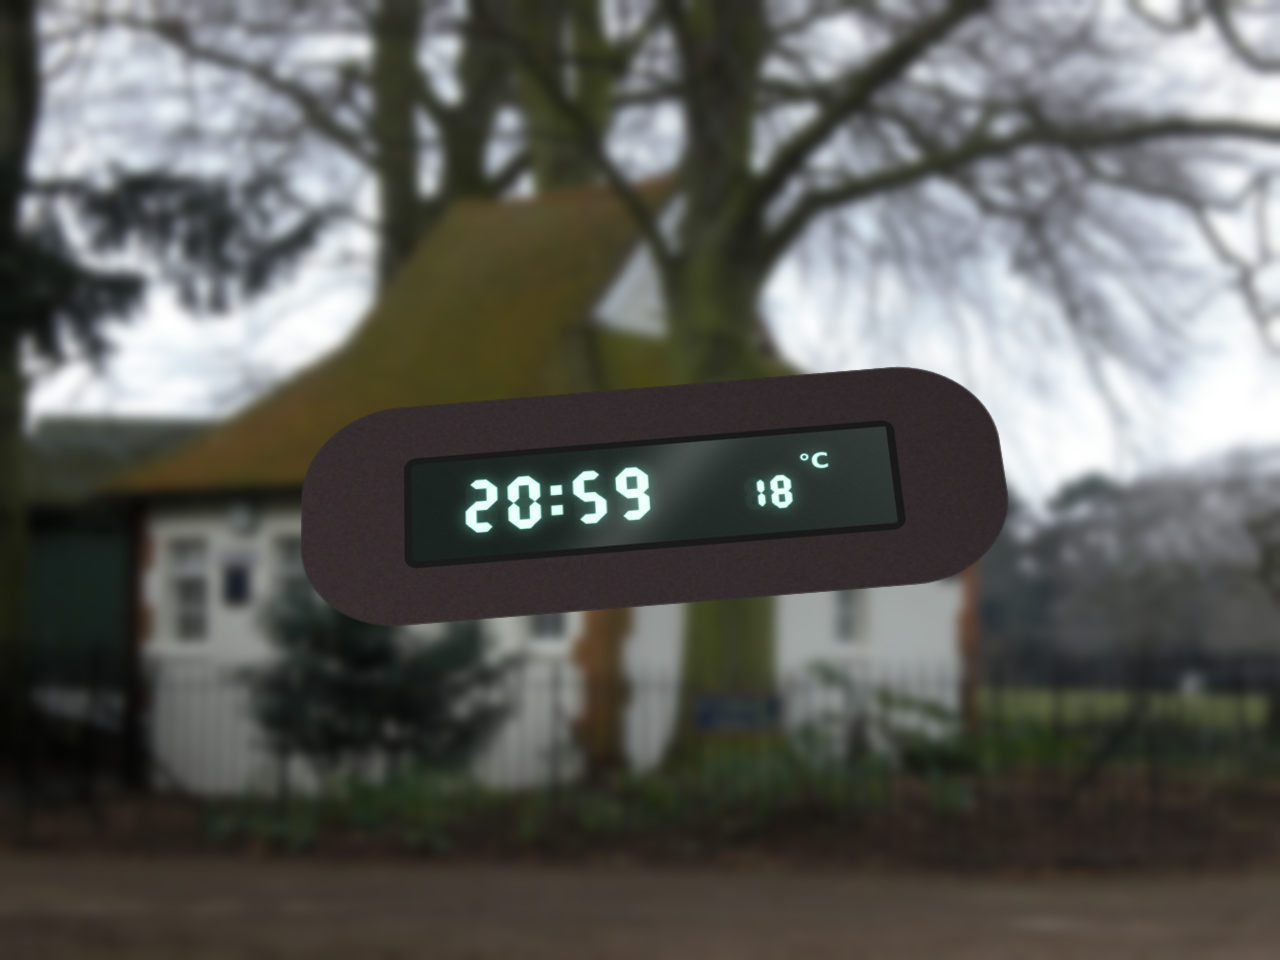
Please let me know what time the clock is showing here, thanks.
20:59
